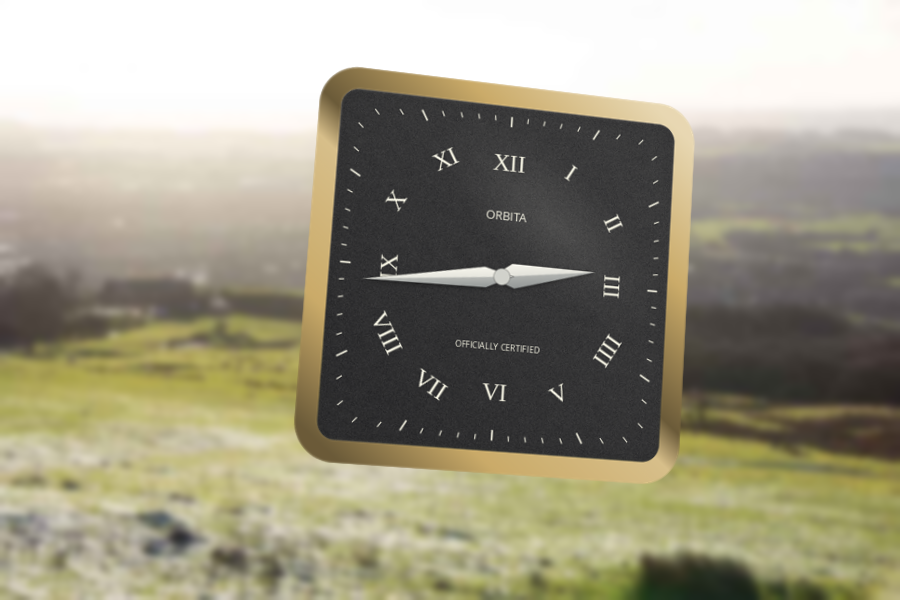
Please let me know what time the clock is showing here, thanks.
2:44
